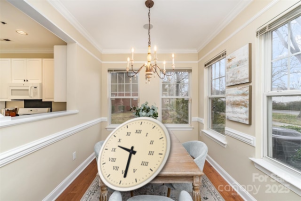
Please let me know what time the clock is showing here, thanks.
9:29
